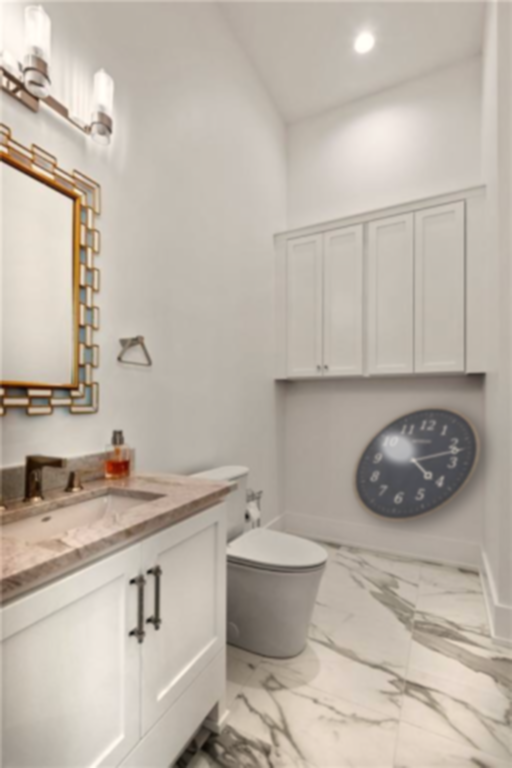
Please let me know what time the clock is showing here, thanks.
4:12
